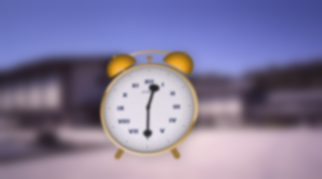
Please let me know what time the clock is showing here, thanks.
12:30
